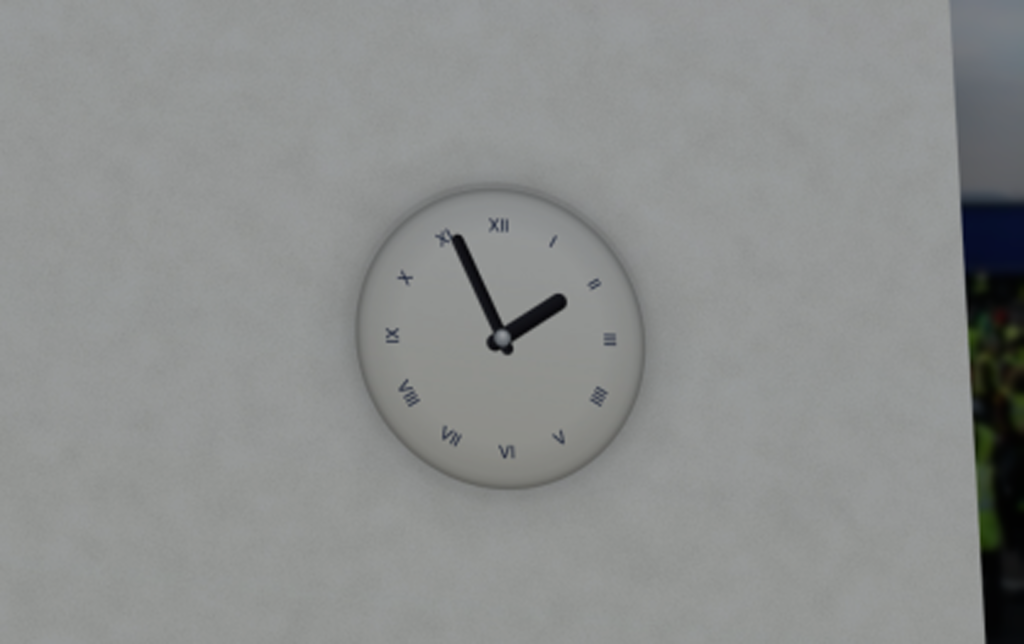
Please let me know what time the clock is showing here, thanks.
1:56
